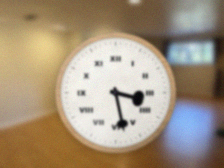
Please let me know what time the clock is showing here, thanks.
3:28
